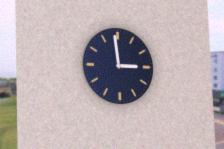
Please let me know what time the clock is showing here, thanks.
2:59
